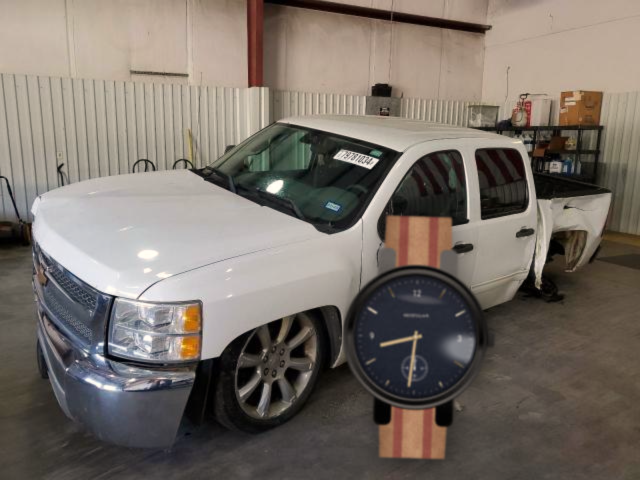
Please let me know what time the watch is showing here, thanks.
8:31
